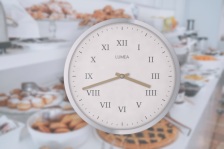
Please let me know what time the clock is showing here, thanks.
3:42
